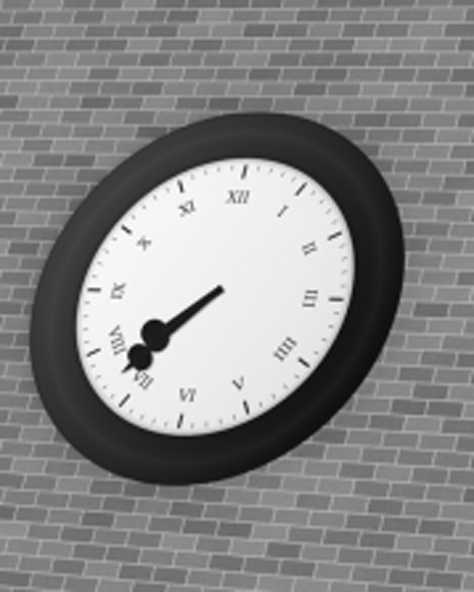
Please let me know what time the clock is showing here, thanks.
7:37
